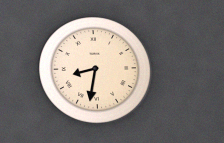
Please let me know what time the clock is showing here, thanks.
8:32
